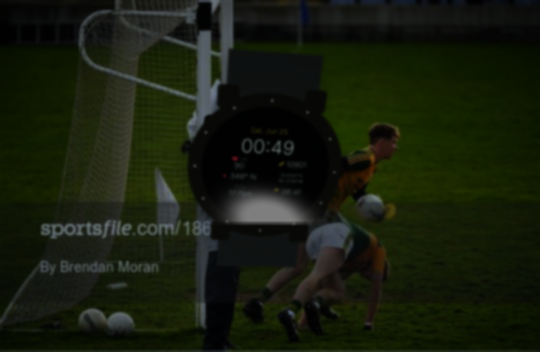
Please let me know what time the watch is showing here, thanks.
0:49
